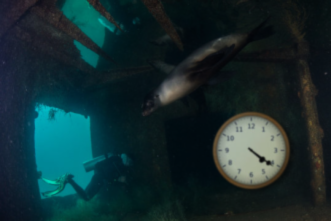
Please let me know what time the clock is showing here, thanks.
4:21
